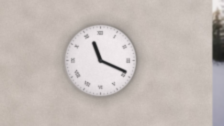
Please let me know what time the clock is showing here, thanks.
11:19
